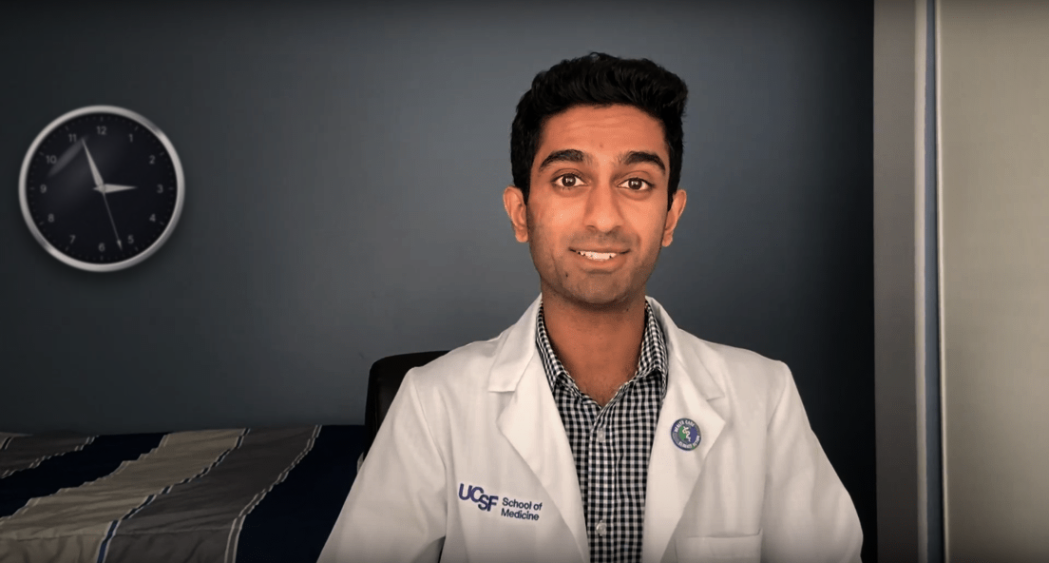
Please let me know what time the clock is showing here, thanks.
2:56:27
